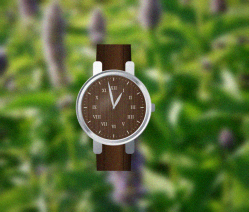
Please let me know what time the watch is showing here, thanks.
12:58
